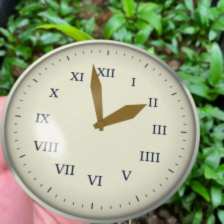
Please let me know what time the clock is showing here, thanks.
1:58
